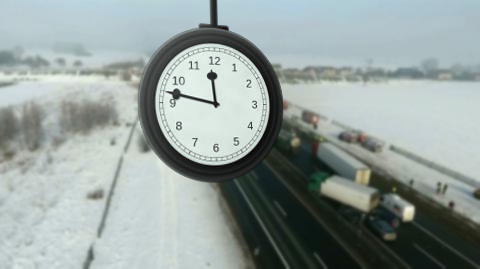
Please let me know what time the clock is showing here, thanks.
11:47
